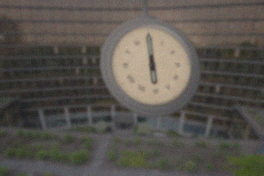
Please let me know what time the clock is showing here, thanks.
6:00
